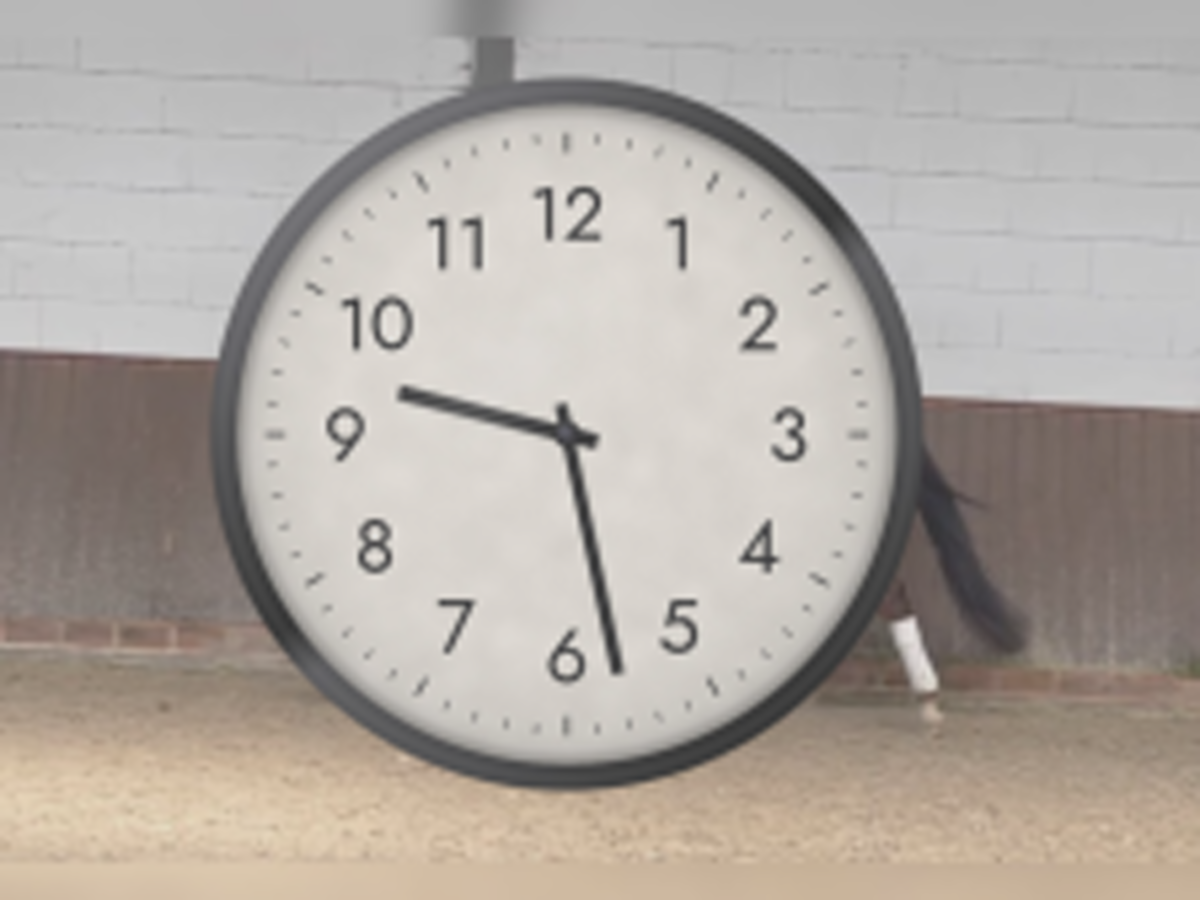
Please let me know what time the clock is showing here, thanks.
9:28
